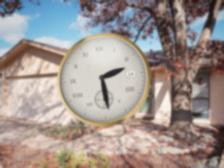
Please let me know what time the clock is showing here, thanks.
2:29
